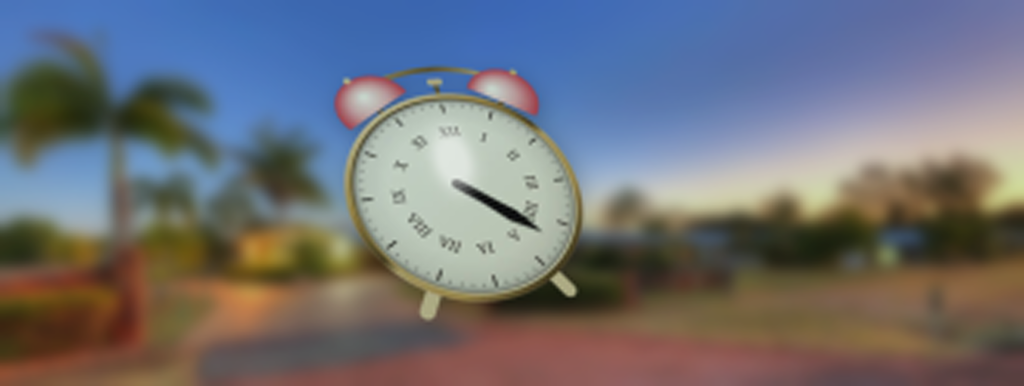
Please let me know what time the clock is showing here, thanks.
4:22
